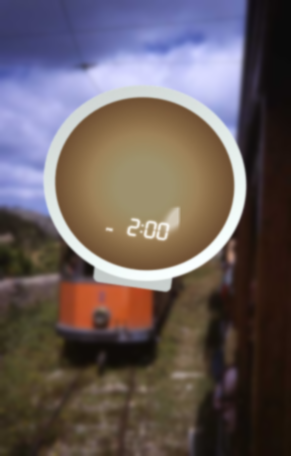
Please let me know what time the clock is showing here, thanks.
2:00
